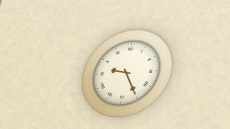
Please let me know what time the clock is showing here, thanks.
9:25
